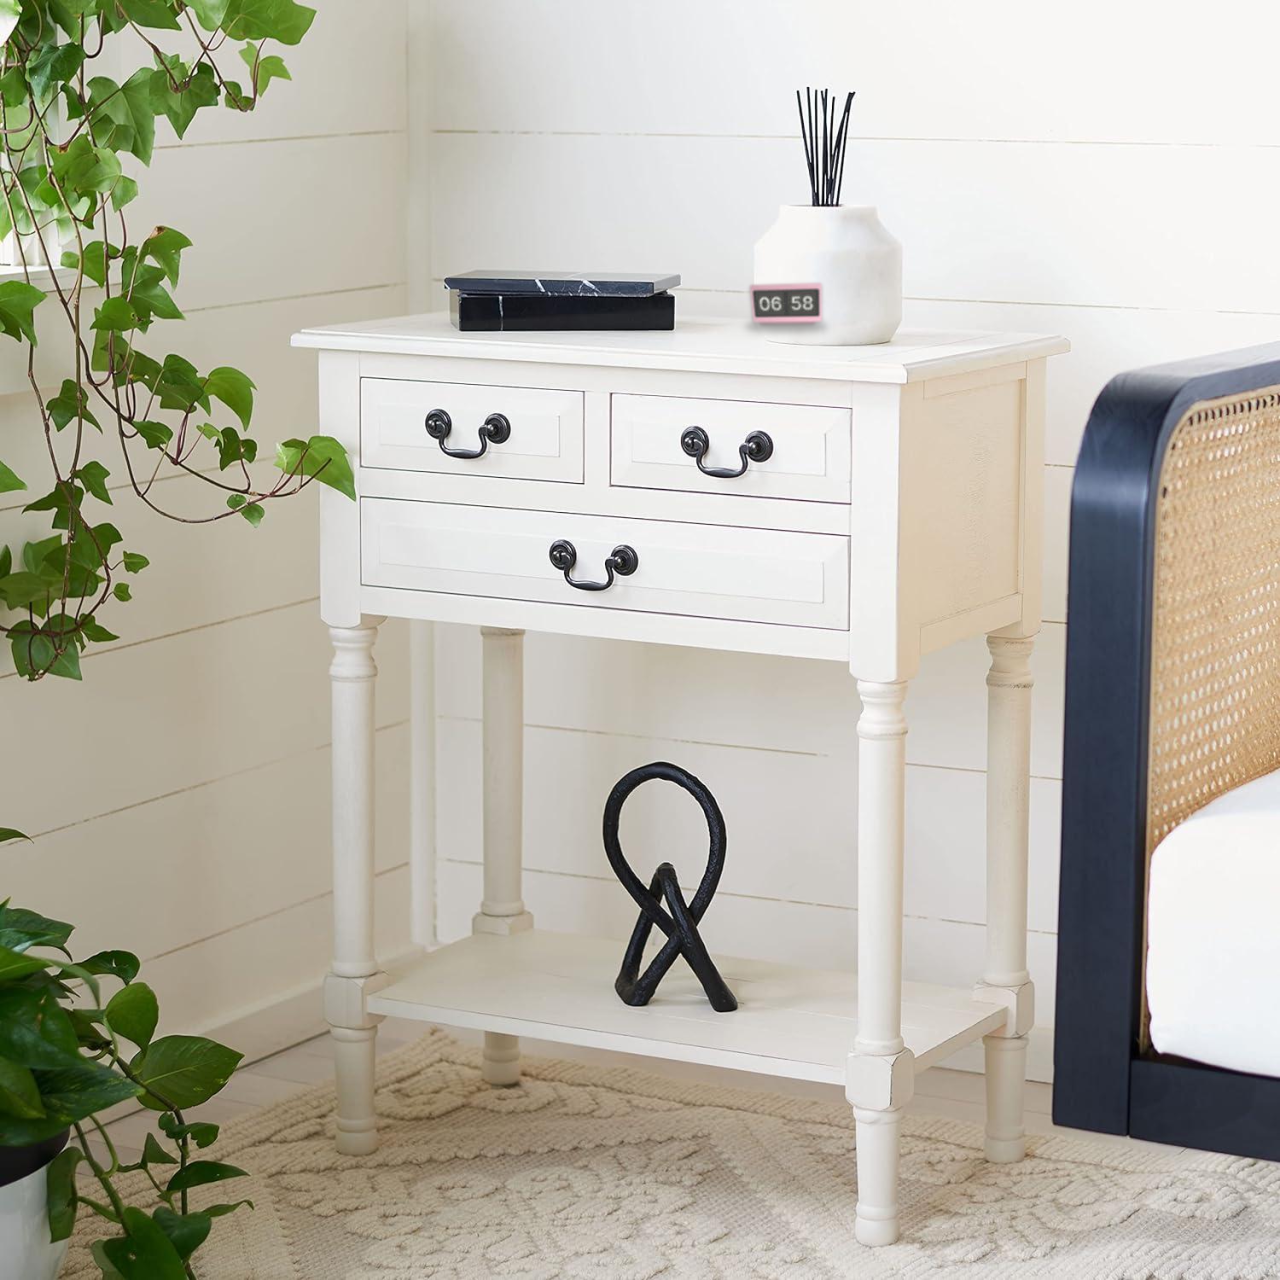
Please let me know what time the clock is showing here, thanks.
6:58
